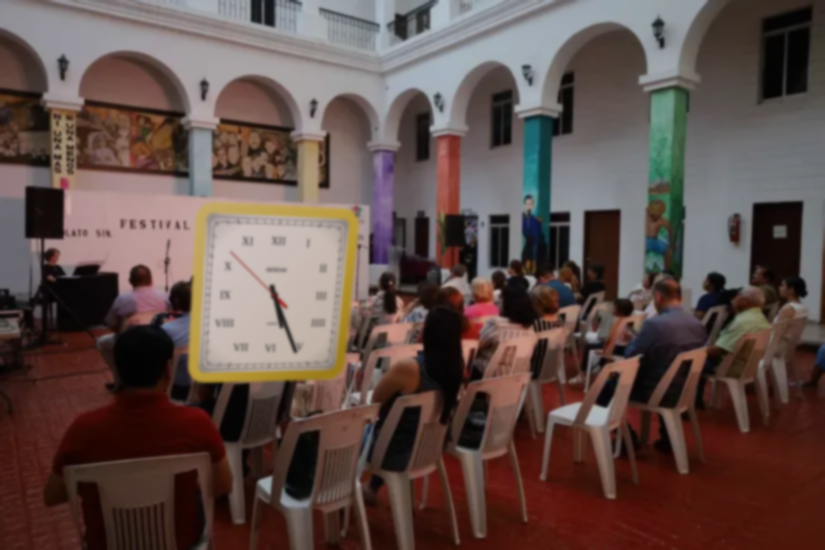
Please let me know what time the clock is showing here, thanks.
5:25:52
